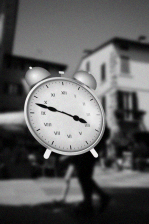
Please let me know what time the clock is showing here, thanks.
3:48
